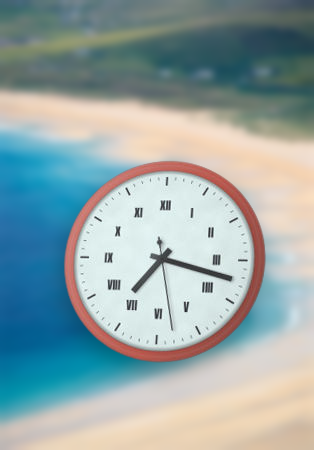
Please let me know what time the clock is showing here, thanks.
7:17:28
